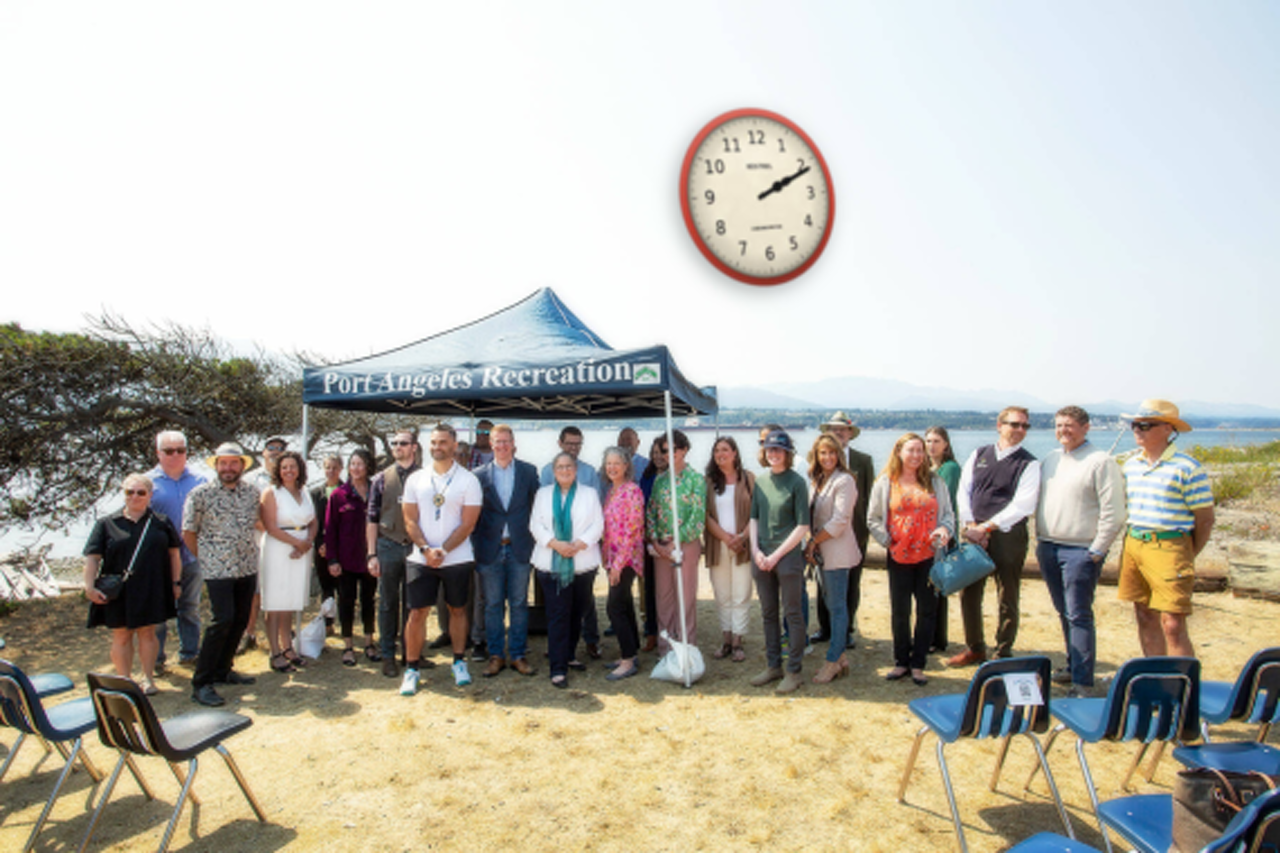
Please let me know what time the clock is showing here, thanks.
2:11
